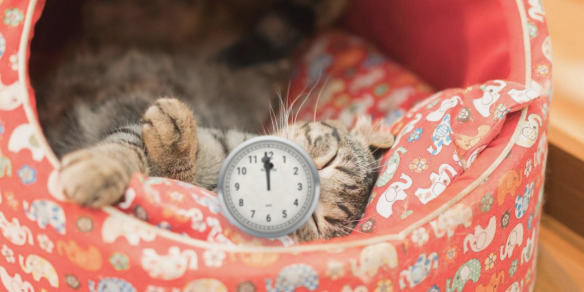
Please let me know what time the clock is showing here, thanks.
11:59
